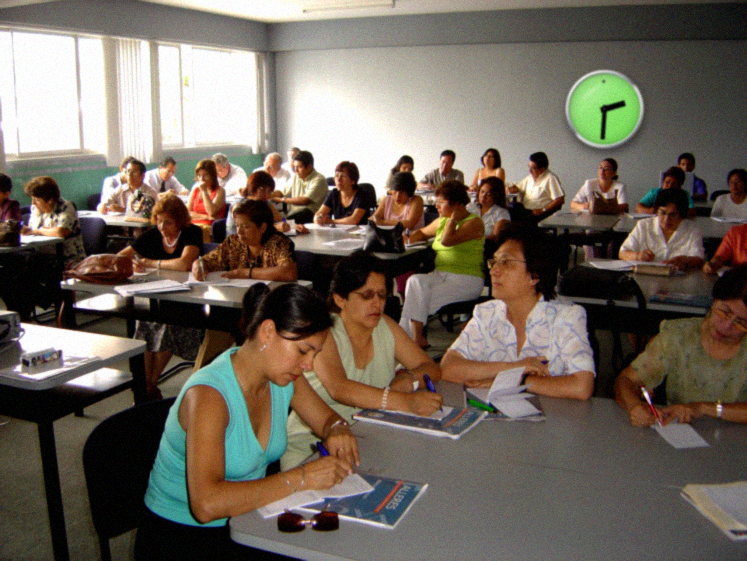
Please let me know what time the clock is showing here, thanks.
2:31
